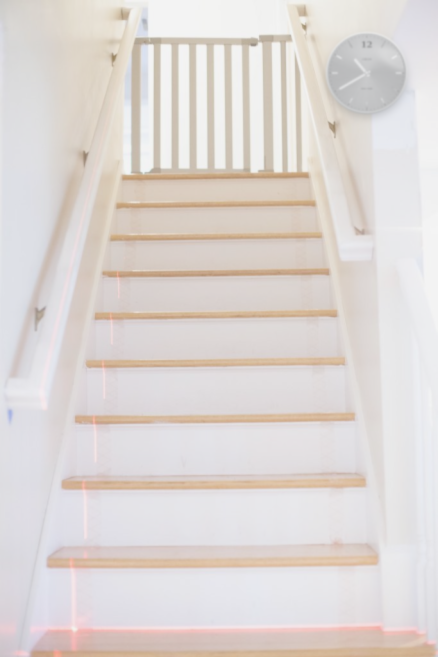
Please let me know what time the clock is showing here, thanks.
10:40
